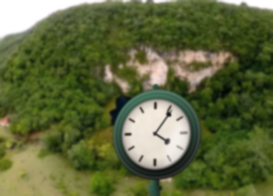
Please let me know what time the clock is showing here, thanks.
4:06
